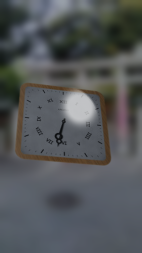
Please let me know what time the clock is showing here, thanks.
6:32
